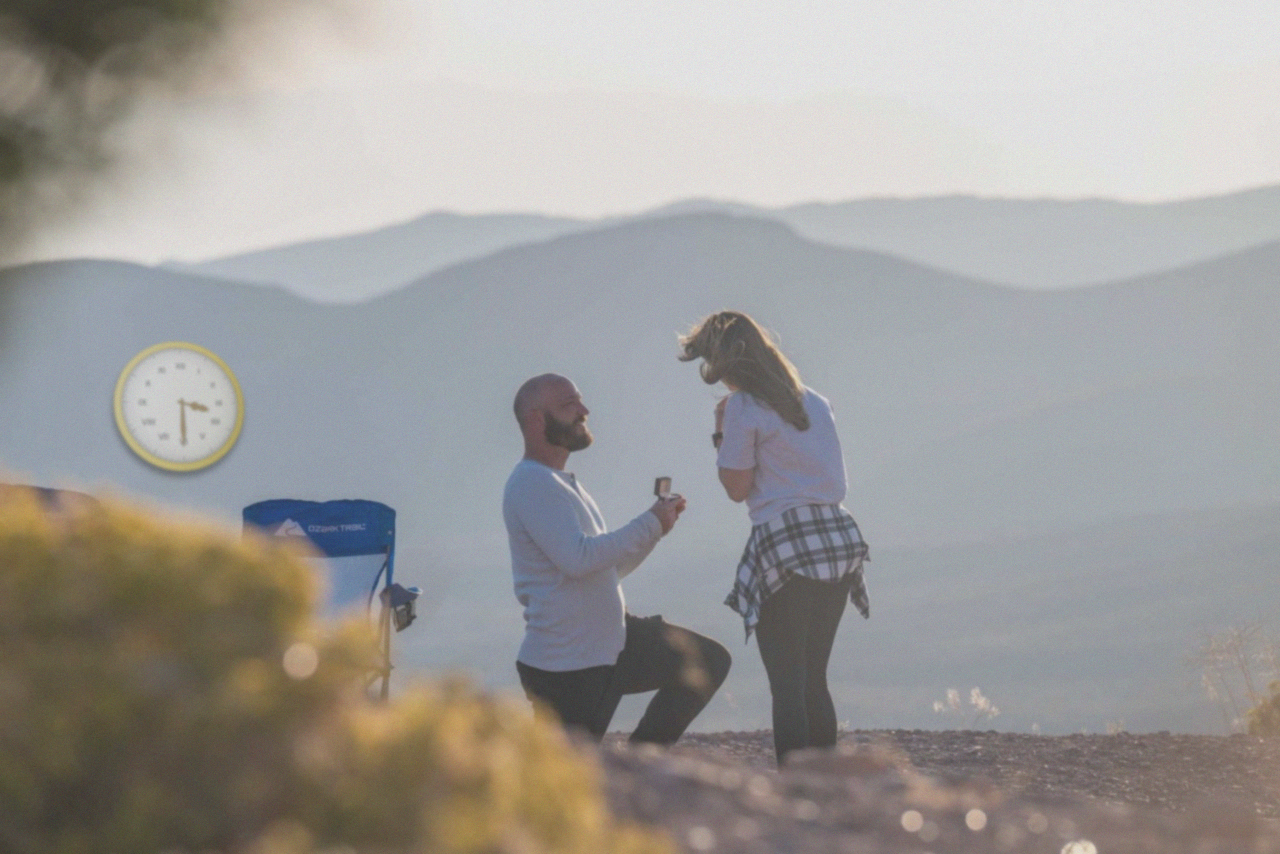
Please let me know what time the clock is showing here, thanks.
3:30
